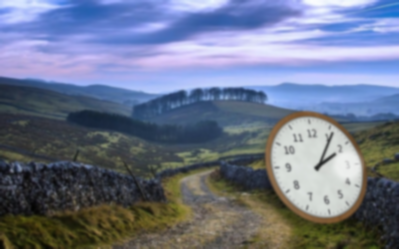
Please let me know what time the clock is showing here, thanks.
2:06
